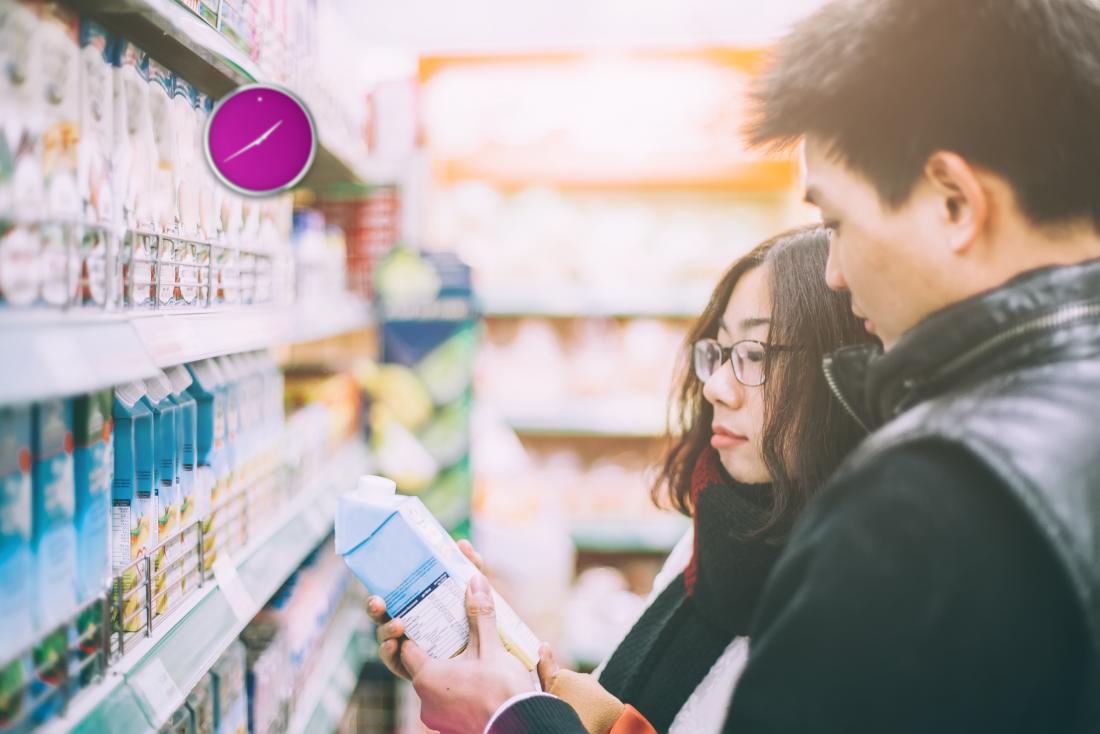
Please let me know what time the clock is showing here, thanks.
1:40
